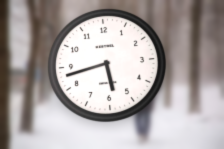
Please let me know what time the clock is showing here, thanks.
5:43
